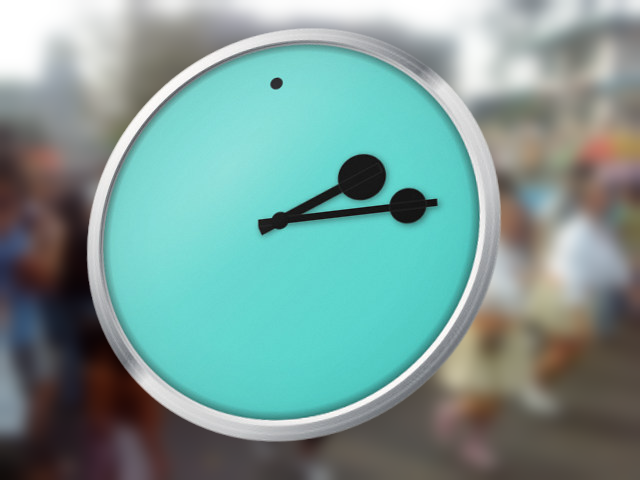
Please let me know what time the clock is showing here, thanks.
2:15
